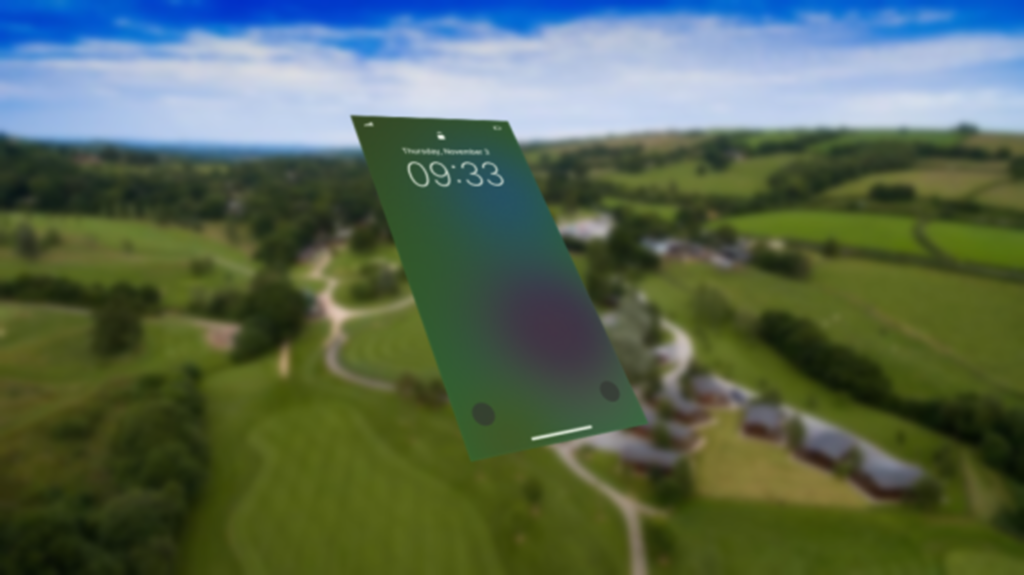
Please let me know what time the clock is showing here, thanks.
9:33
